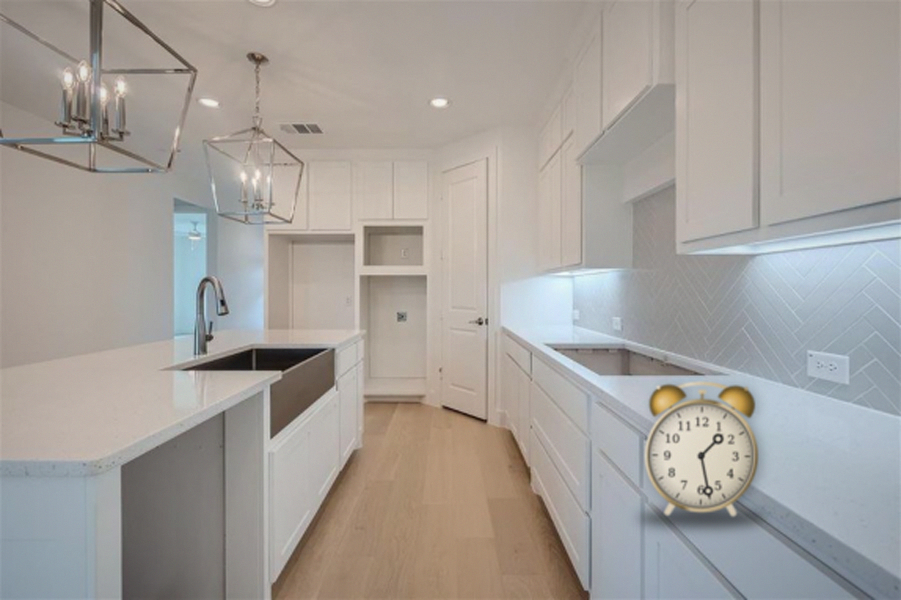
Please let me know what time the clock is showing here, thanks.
1:28
